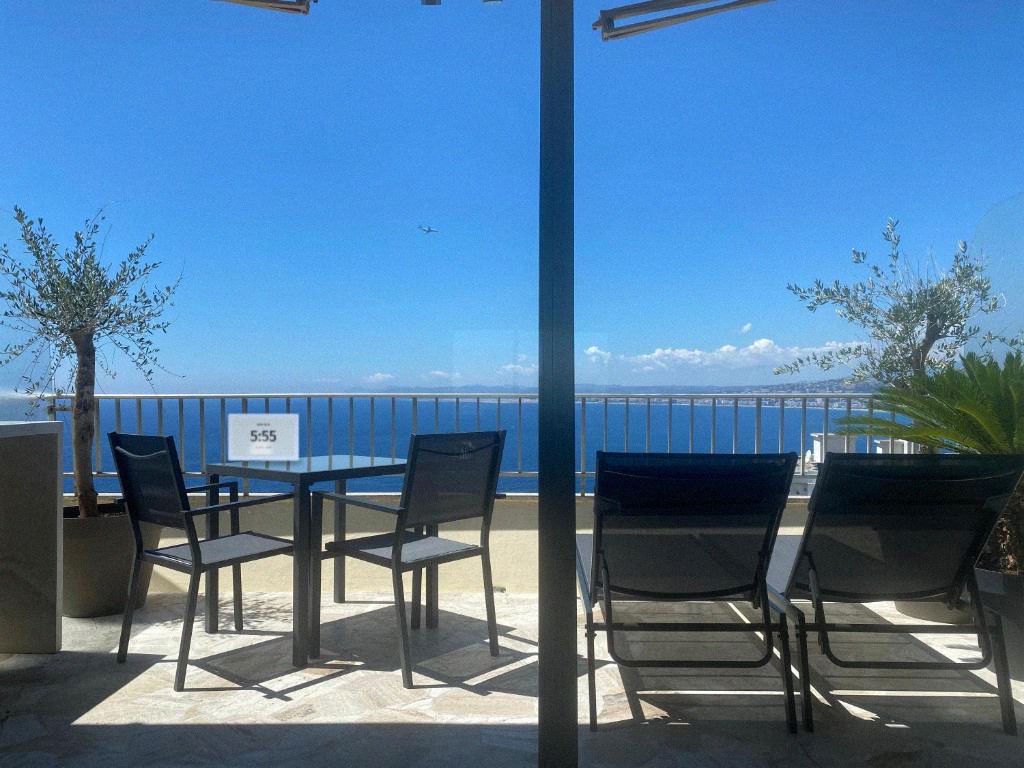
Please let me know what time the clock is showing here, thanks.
5:55
